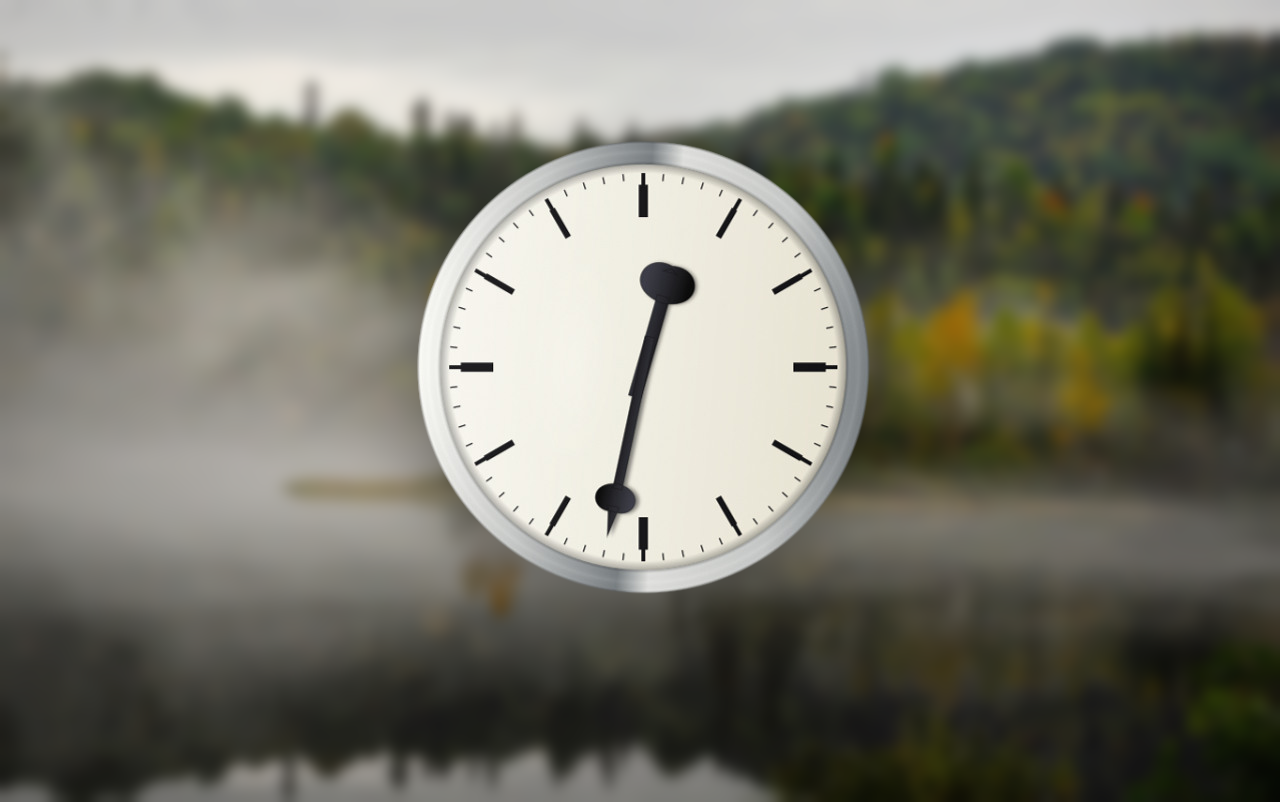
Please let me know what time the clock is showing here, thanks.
12:32
